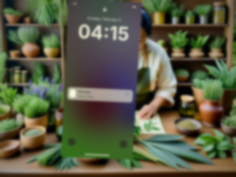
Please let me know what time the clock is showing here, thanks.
4:15
